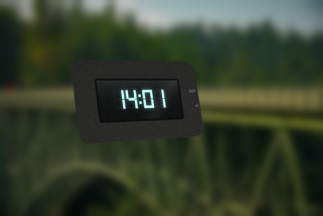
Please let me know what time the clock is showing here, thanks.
14:01
